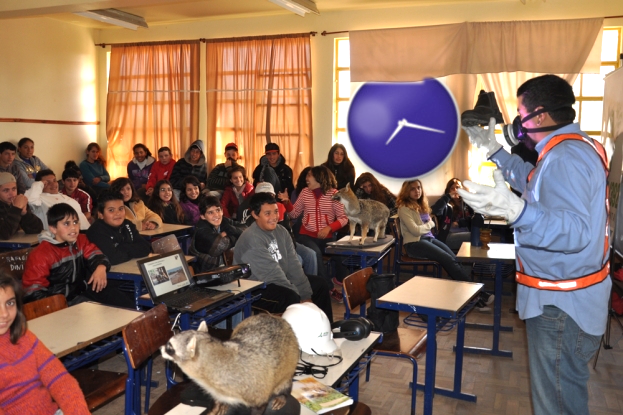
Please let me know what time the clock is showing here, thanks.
7:17
